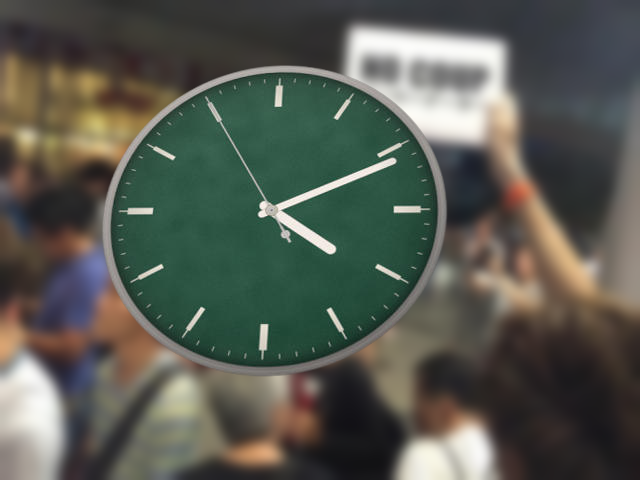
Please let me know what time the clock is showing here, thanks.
4:10:55
